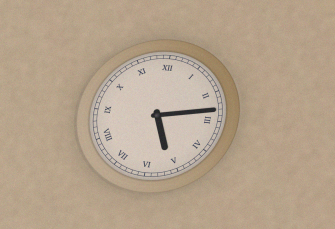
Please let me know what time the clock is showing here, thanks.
5:13
